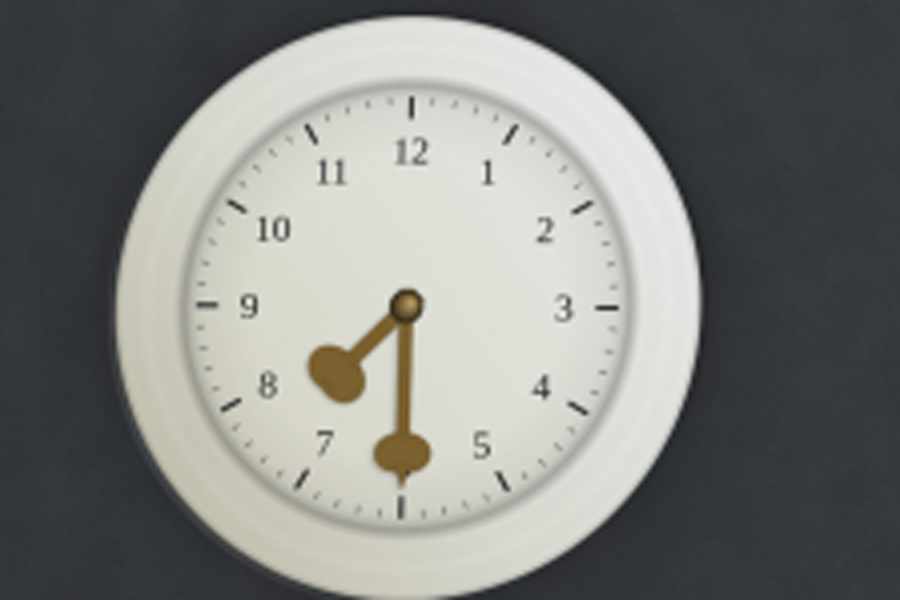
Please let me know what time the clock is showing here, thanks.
7:30
